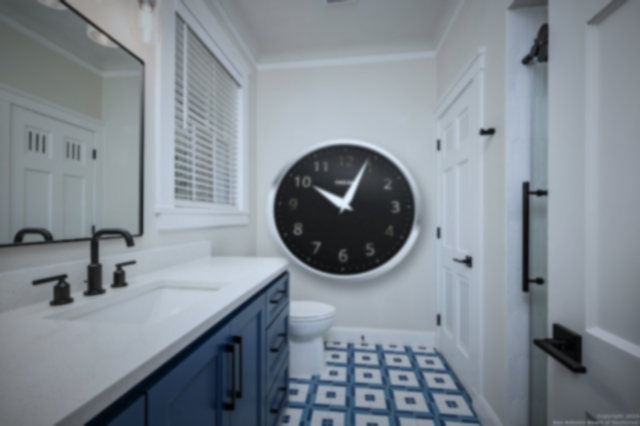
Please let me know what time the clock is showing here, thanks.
10:04
